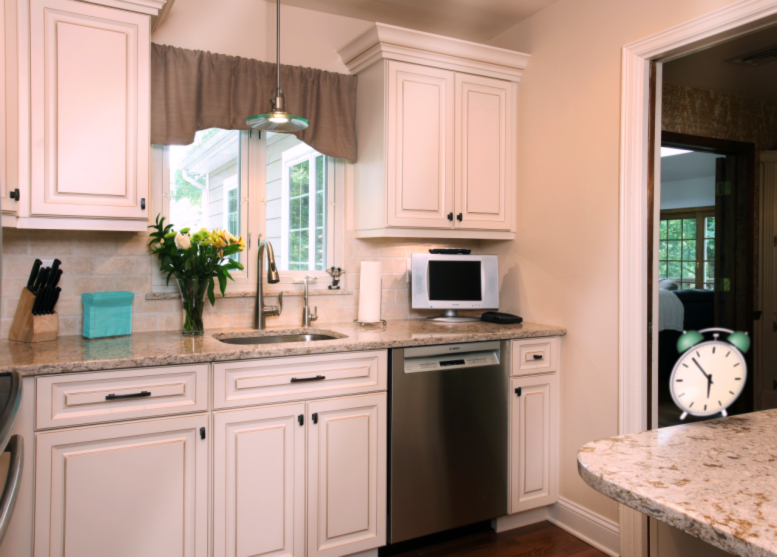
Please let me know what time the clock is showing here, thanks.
5:53
